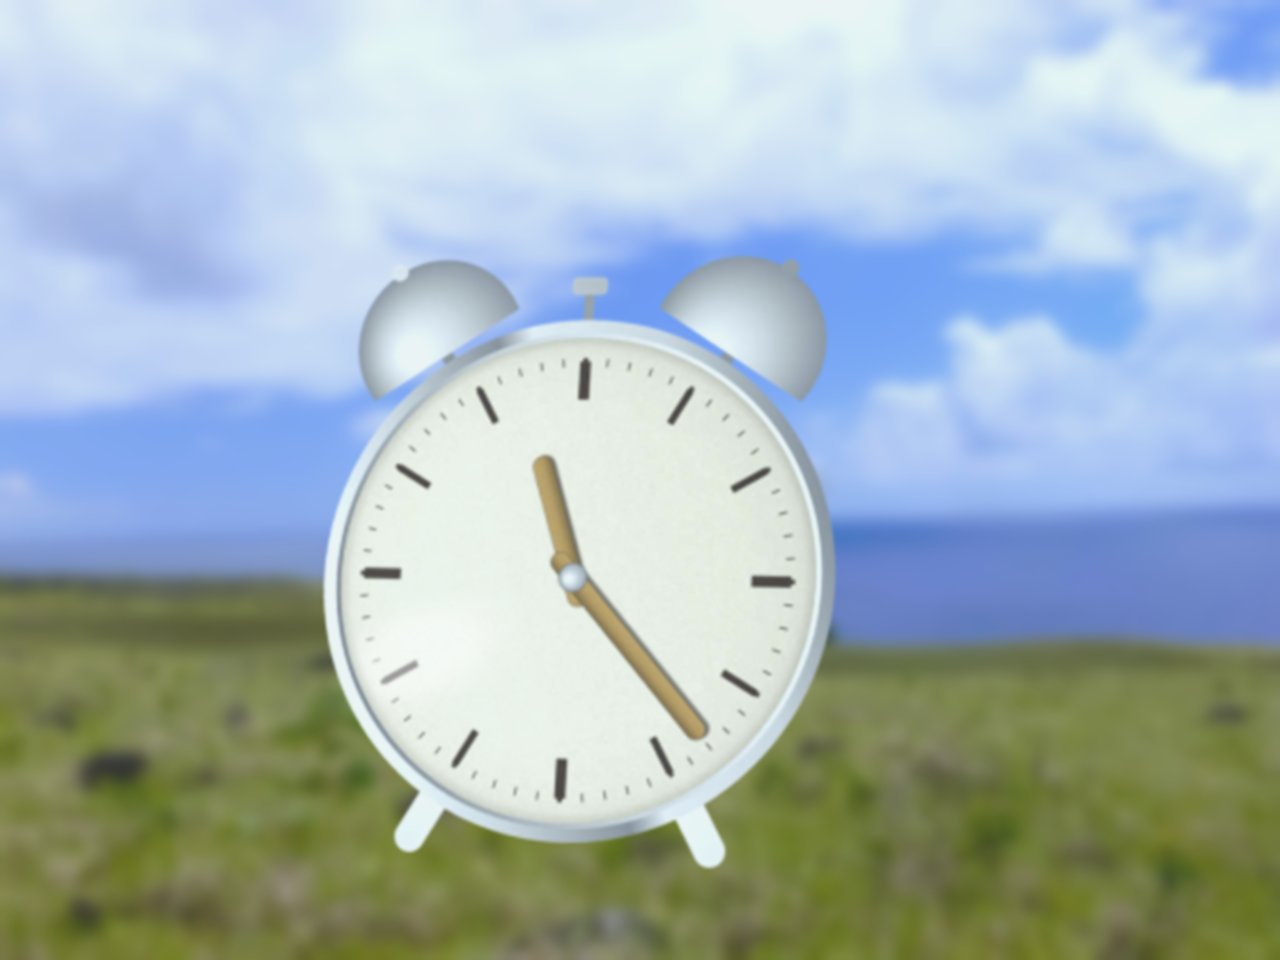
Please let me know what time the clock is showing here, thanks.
11:23
